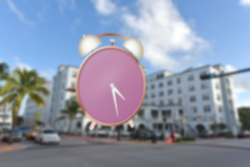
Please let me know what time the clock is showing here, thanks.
4:28
